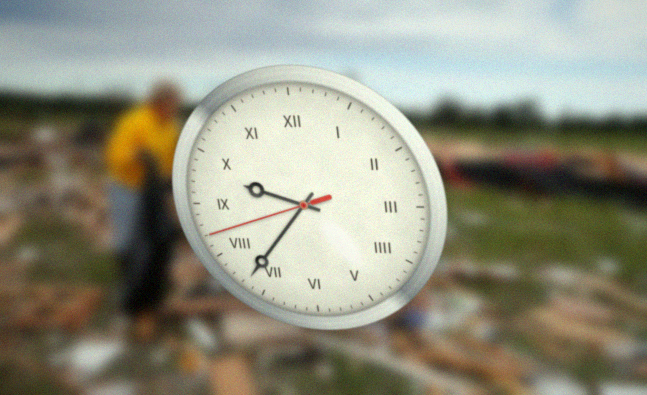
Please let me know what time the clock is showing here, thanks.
9:36:42
